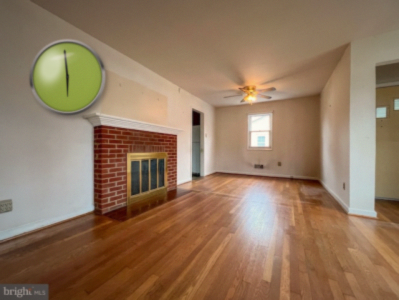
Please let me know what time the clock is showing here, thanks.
5:59
